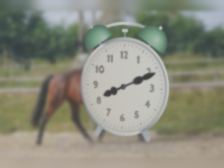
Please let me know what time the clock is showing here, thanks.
8:11
